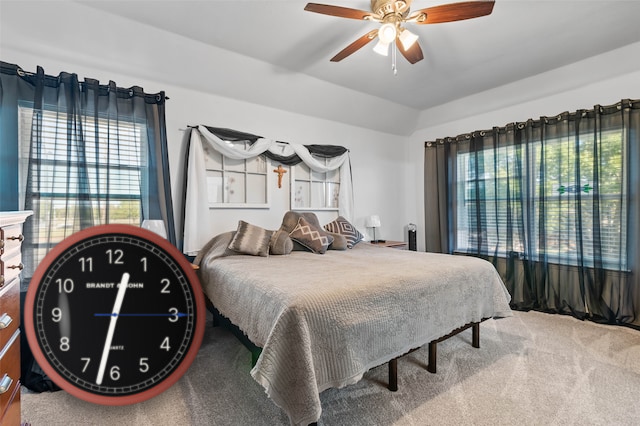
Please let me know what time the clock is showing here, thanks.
12:32:15
